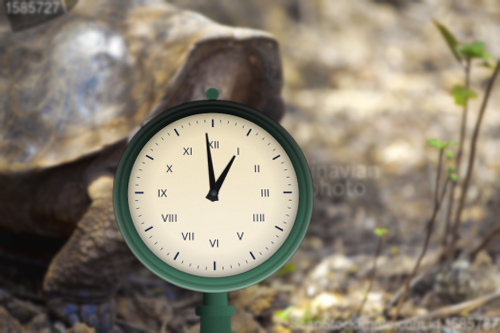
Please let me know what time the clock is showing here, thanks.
12:59
